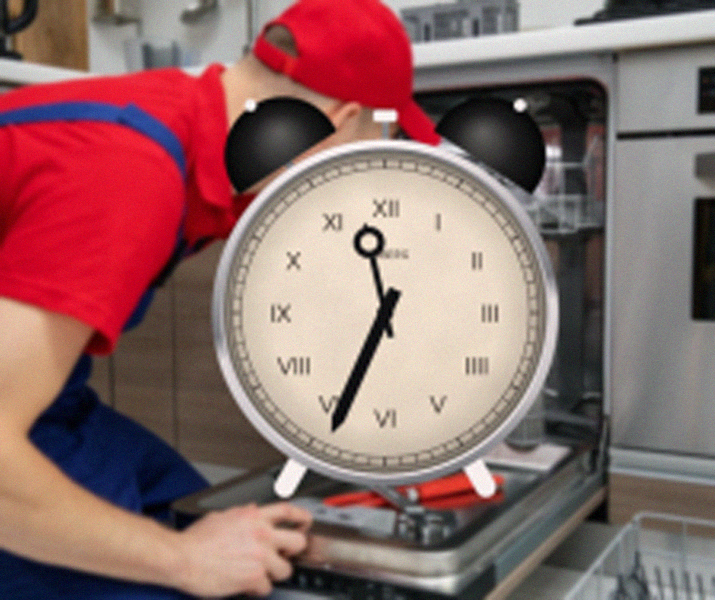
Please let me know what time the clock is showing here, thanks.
11:34
